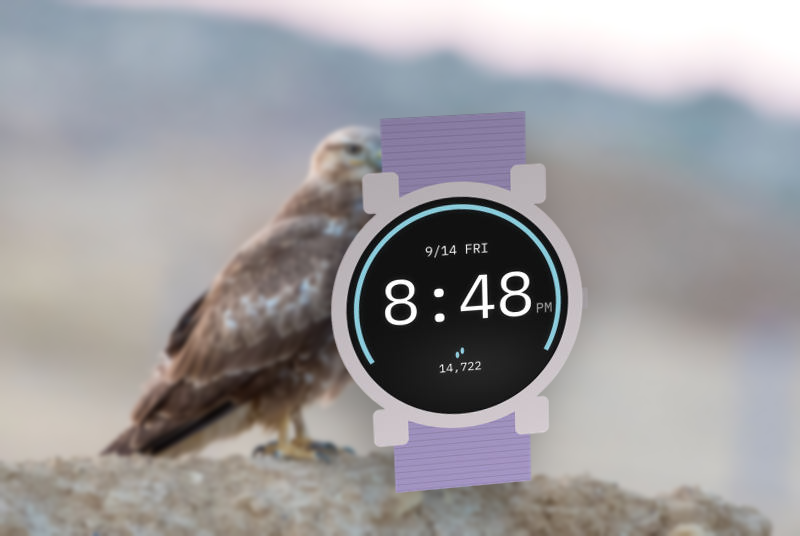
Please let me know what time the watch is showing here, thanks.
8:48
